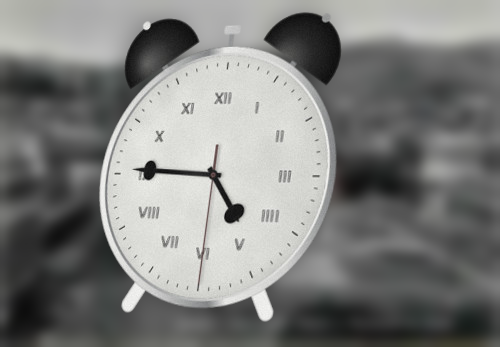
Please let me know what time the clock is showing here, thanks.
4:45:30
